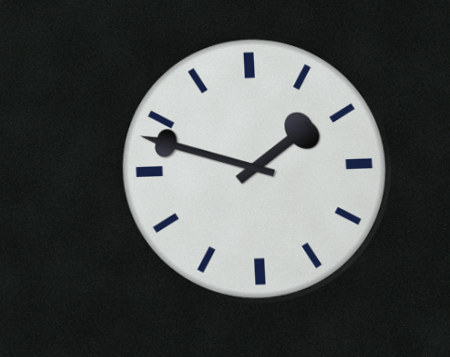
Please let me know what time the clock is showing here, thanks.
1:48
